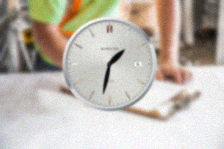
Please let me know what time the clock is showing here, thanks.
1:32
